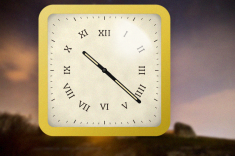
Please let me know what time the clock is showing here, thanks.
10:22
